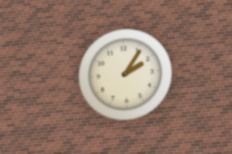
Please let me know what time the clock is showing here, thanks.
2:06
